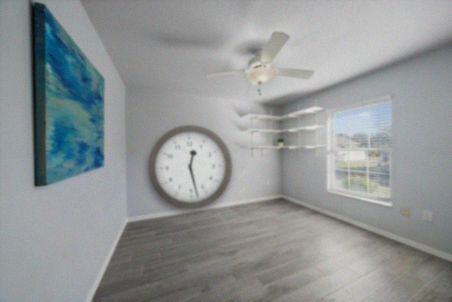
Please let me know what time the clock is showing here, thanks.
12:28
